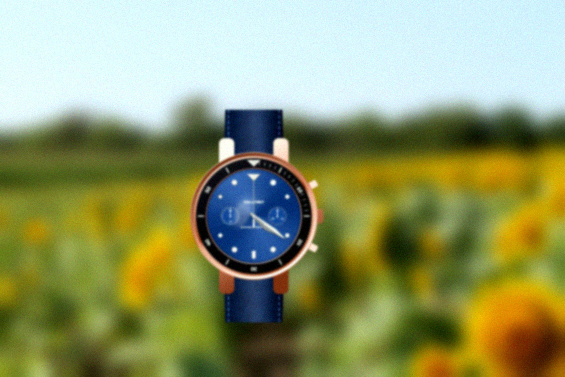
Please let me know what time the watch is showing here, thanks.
4:21
